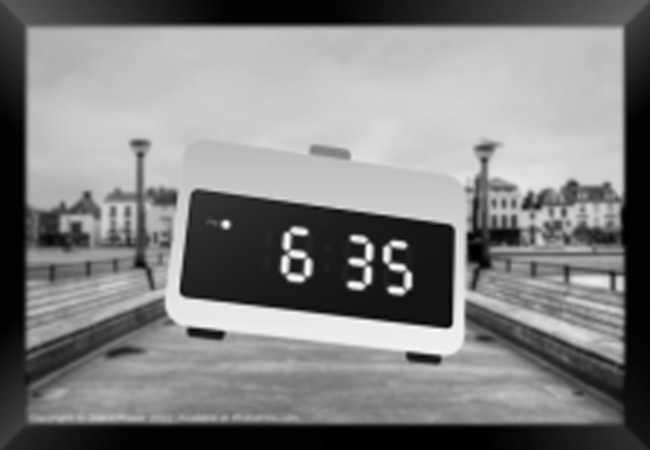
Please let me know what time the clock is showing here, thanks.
6:35
